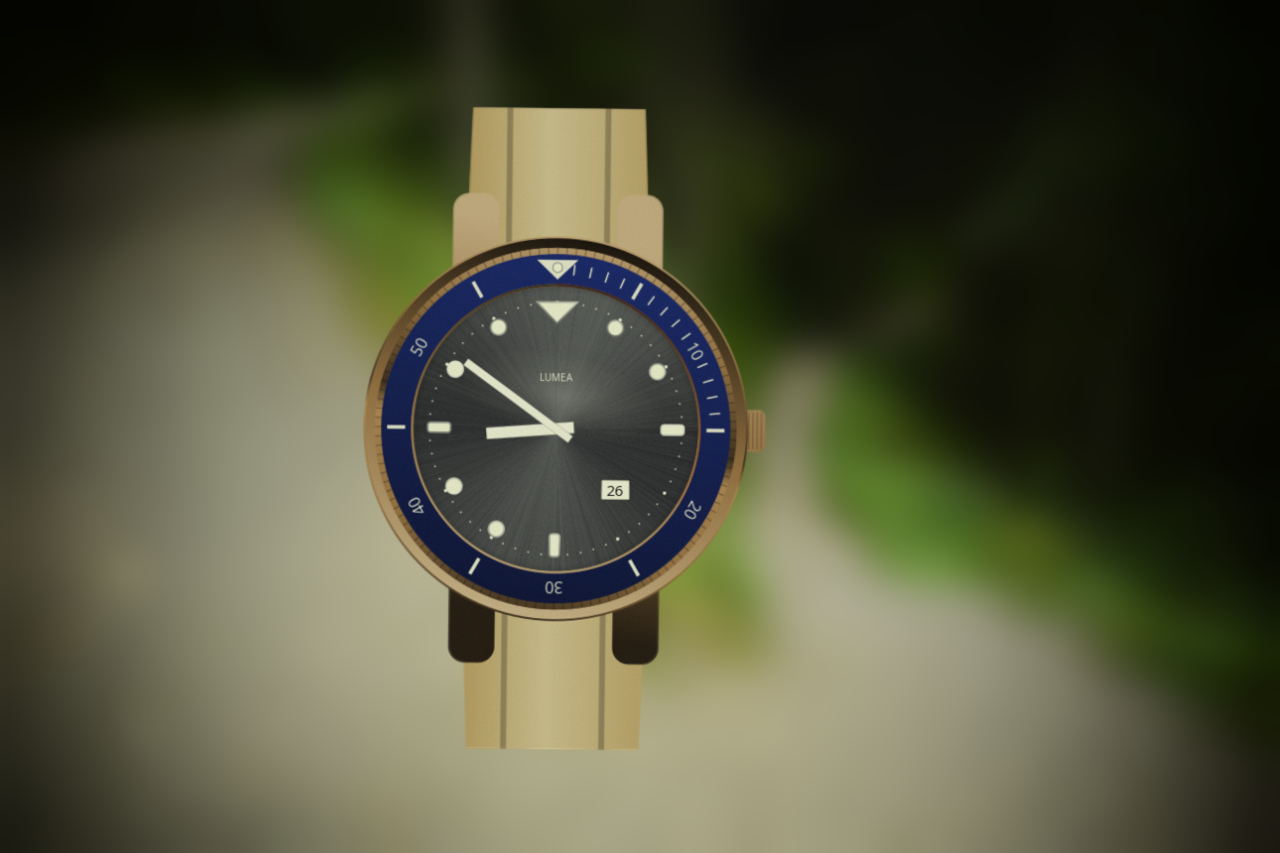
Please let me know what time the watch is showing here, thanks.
8:51
